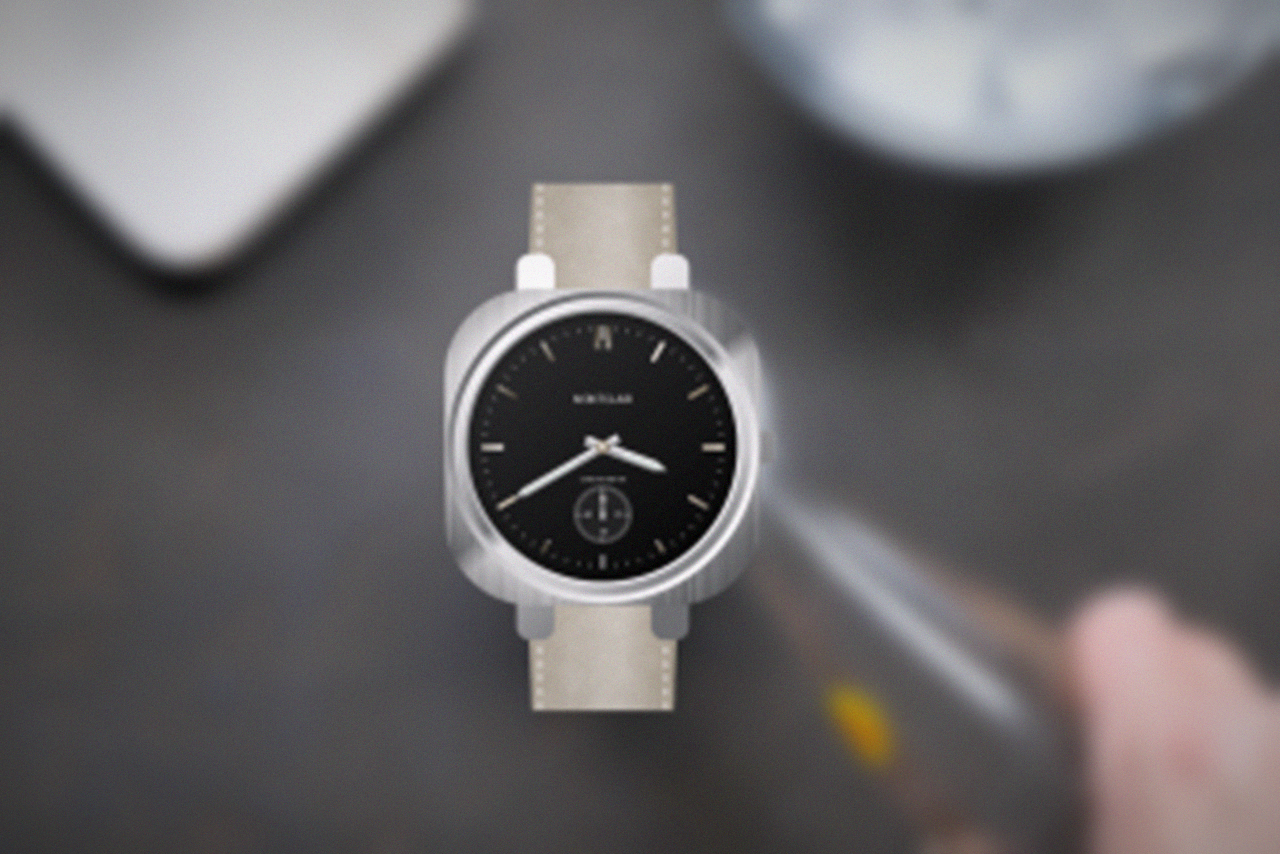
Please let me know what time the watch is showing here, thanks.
3:40
